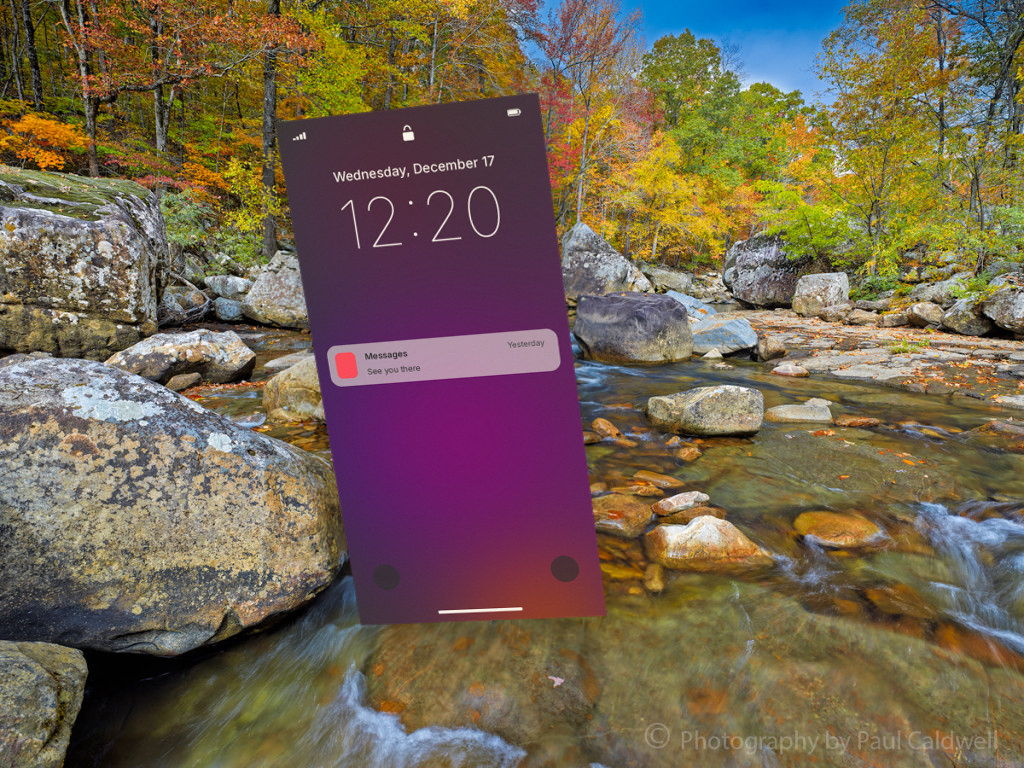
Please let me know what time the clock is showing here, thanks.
12:20
